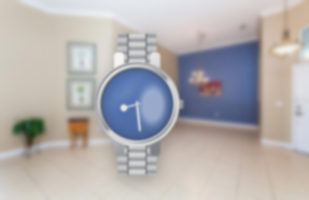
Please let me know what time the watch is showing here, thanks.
8:29
